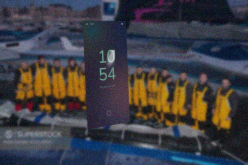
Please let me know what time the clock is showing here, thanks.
10:54
